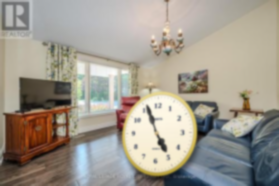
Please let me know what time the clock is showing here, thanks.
4:56
